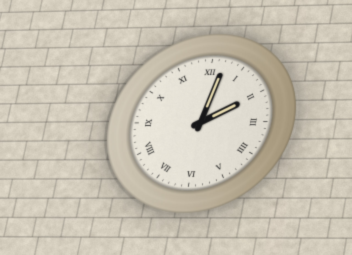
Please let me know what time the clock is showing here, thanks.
2:02
